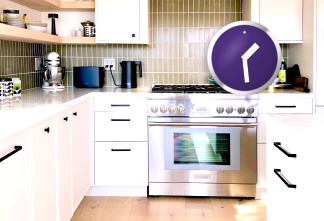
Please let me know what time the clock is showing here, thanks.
1:29
